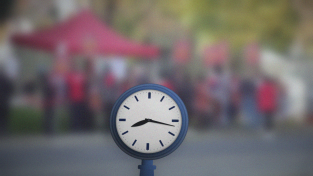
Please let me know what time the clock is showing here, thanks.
8:17
